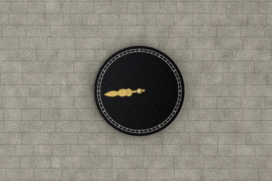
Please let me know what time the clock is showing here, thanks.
8:44
